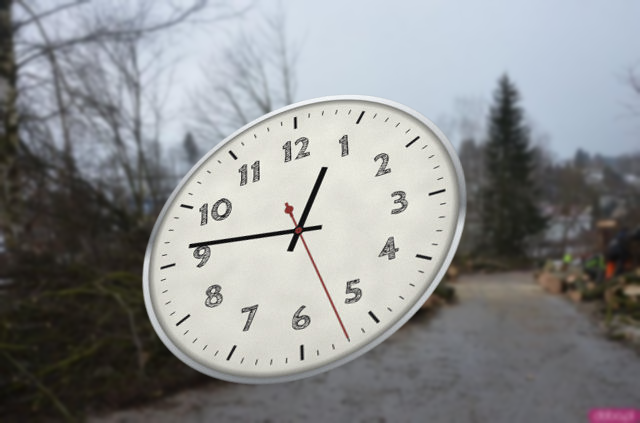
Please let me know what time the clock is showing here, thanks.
12:46:27
